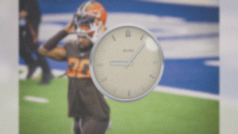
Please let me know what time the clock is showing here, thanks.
9:07
